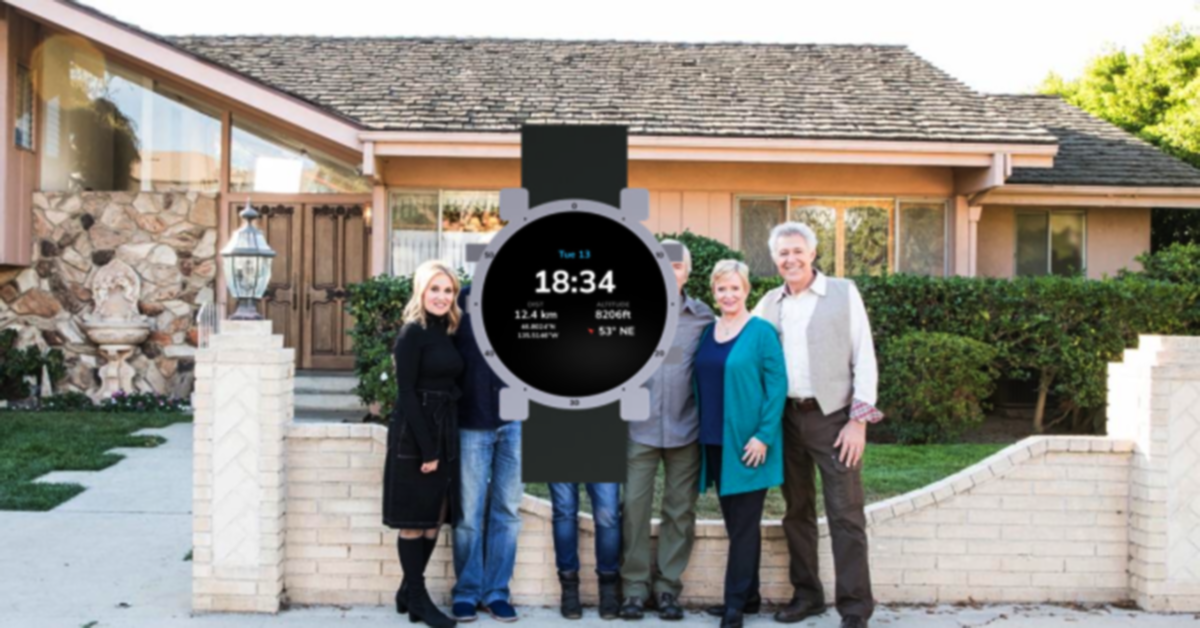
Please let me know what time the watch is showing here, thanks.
18:34
